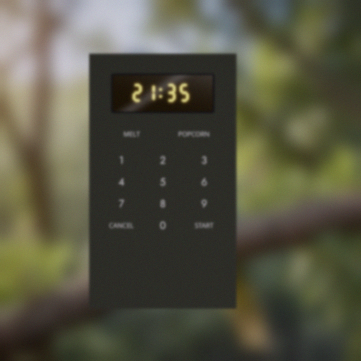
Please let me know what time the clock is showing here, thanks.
21:35
